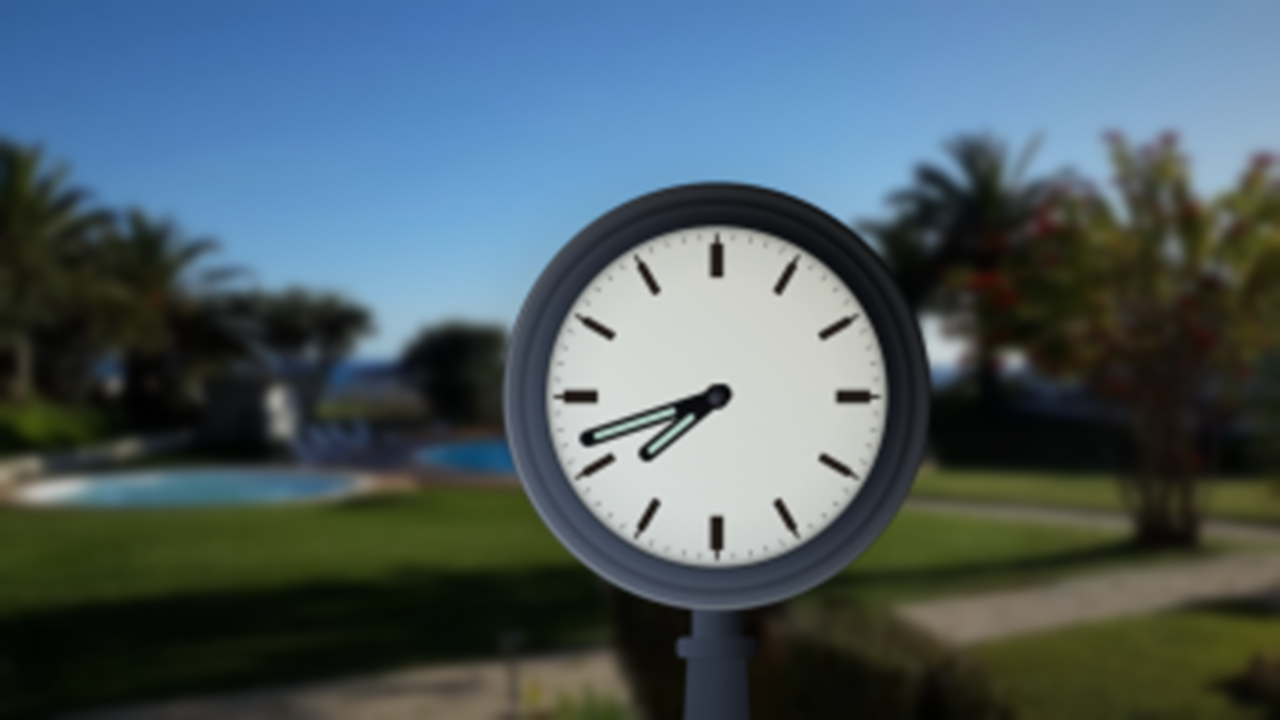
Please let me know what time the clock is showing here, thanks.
7:42
